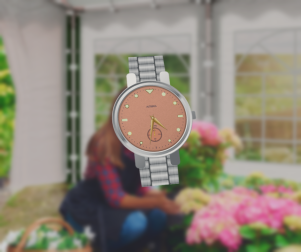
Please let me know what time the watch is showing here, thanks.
4:32
